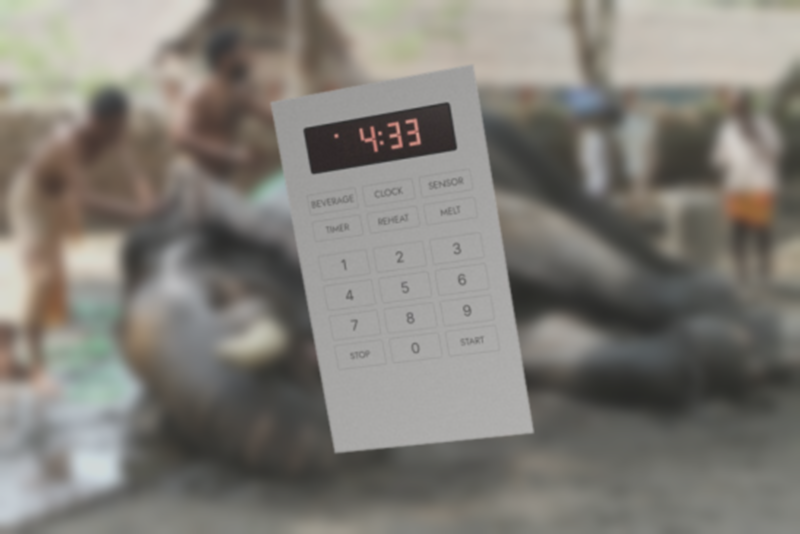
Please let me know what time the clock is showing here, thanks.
4:33
